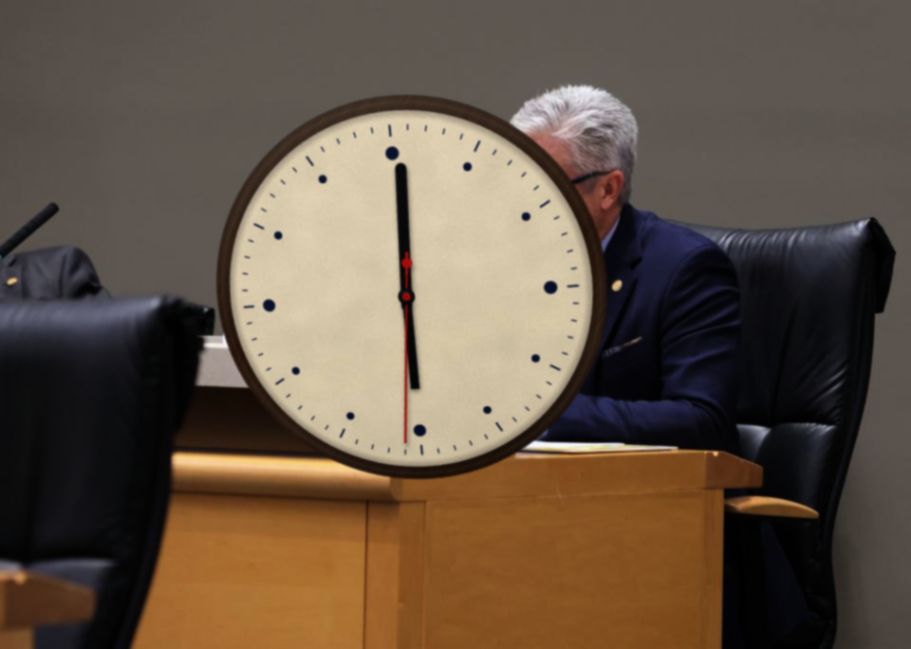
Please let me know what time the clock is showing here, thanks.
6:00:31
